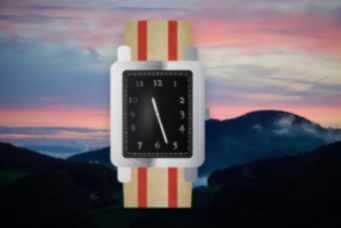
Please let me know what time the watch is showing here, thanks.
11:27
